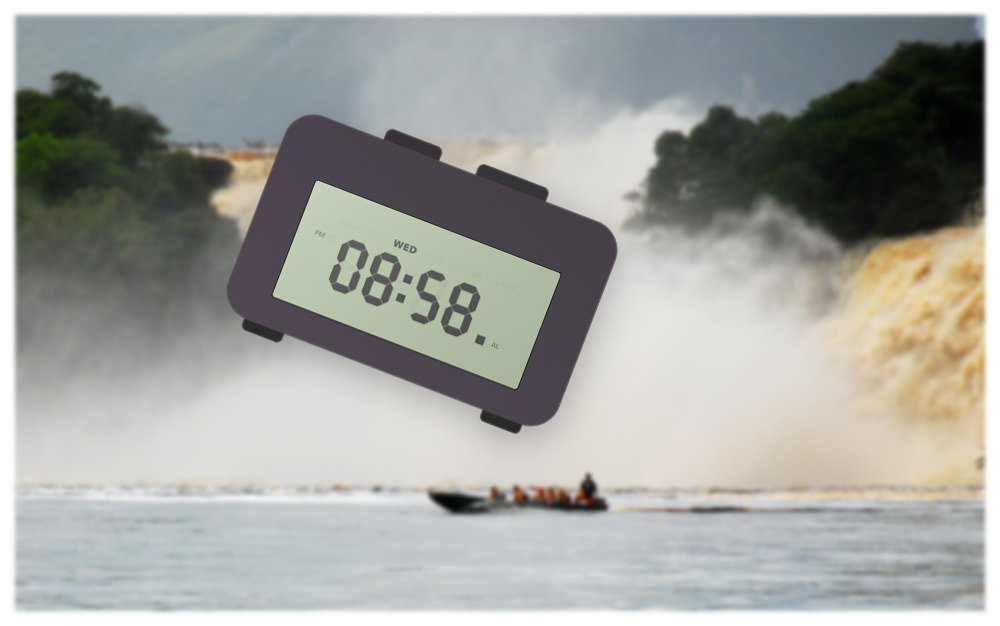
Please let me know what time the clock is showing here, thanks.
8:58
